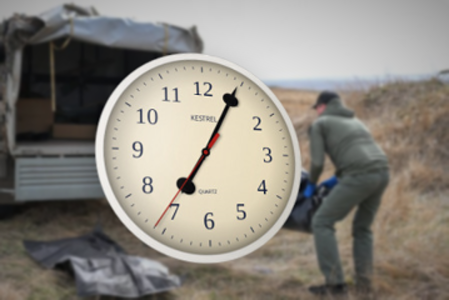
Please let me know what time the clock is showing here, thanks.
7:04:36
